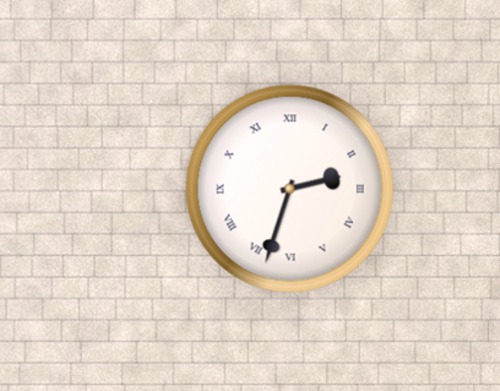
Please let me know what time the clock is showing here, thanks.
2:33
